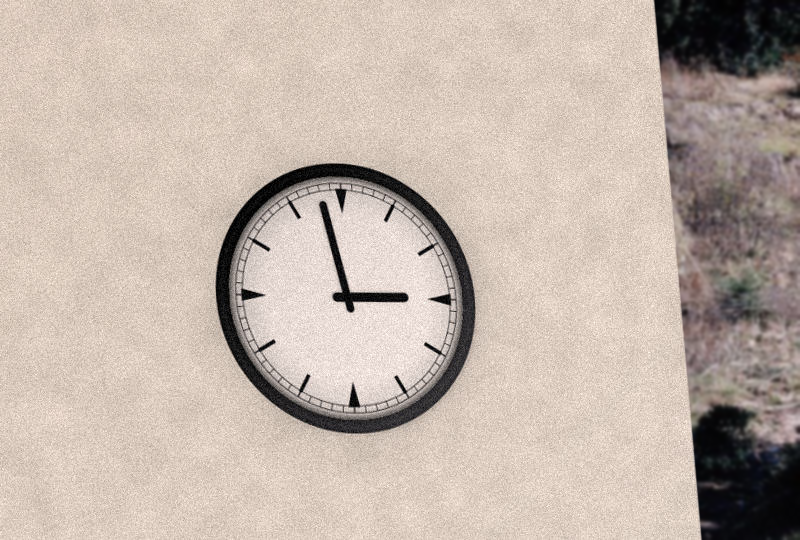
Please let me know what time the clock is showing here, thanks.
2:58
